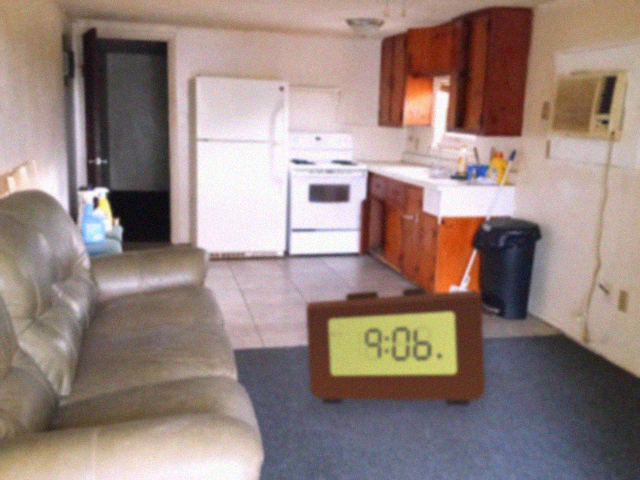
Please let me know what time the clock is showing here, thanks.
9:06
